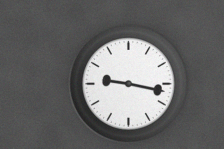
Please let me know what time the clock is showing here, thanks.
9:17
